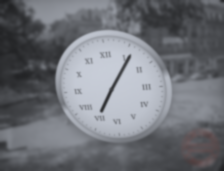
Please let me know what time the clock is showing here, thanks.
7:06
